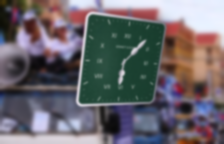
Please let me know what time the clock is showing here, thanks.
6:07
